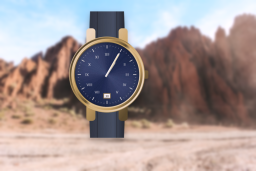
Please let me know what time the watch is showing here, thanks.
1:05
